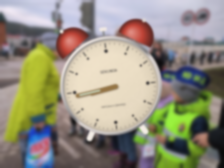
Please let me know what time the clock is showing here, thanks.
8:44
